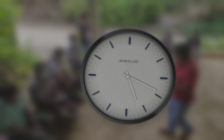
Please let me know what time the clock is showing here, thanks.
5:19
